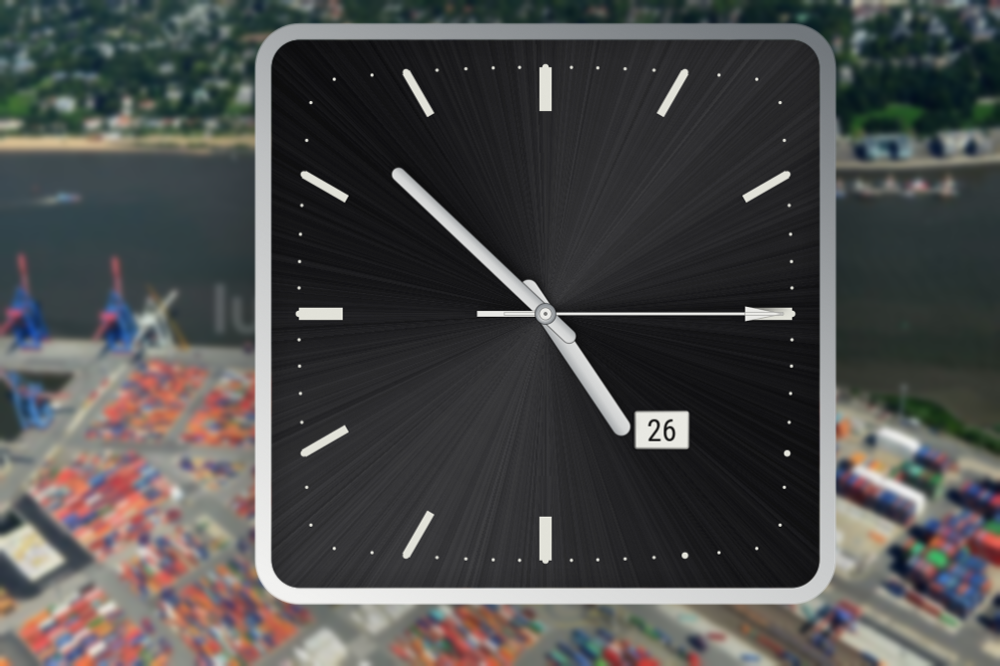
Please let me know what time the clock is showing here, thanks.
4:52:15
